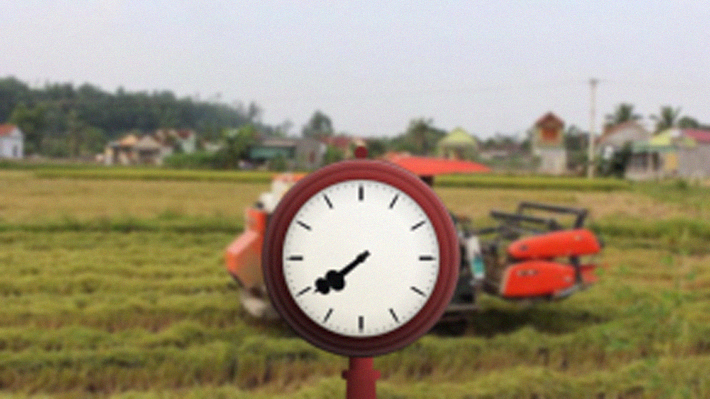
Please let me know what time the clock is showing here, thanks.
7:39
